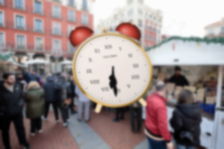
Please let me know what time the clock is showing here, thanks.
6:31
